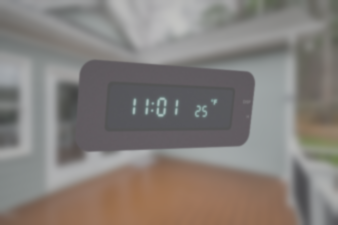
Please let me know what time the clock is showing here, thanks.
11:01
